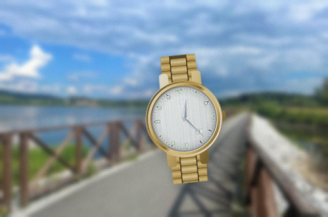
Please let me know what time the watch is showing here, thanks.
12:23
